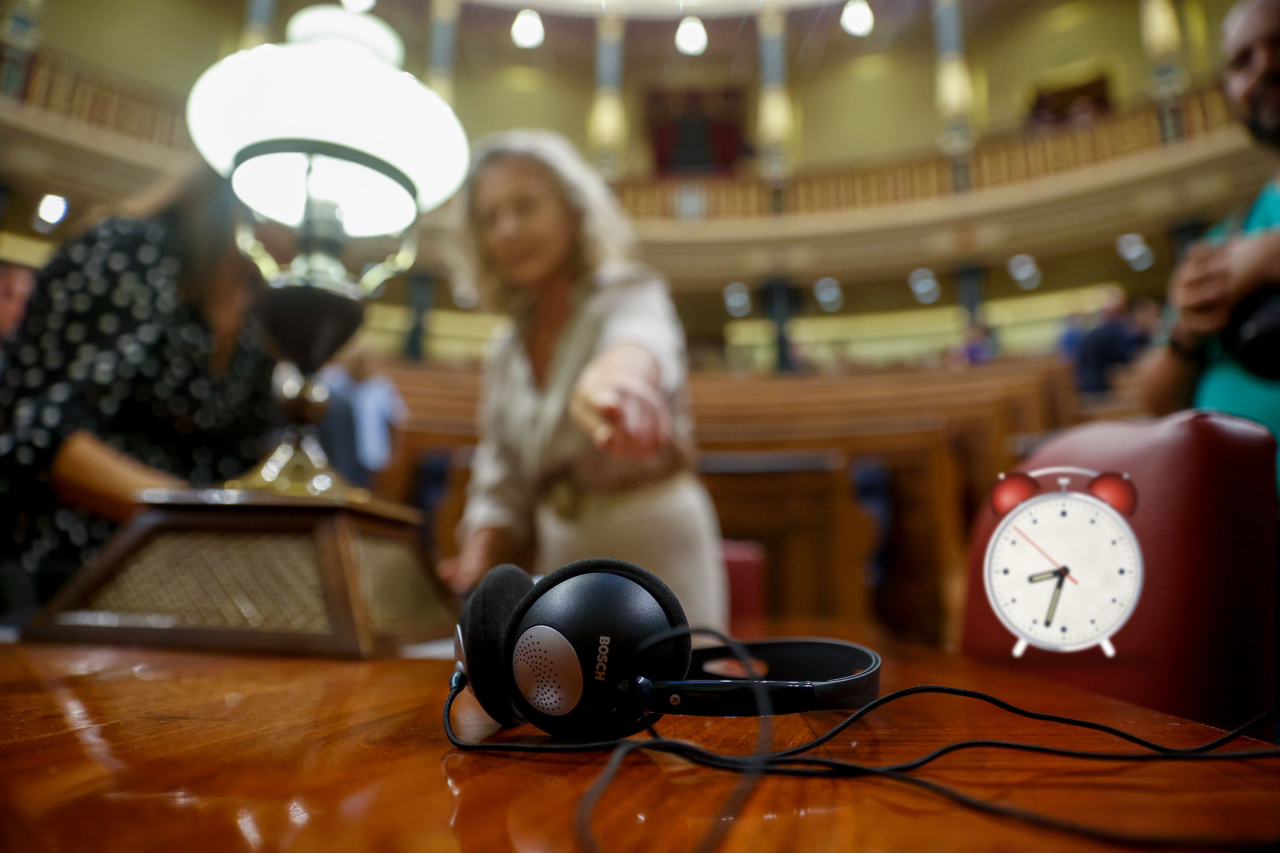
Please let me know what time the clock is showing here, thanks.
8:32:52
